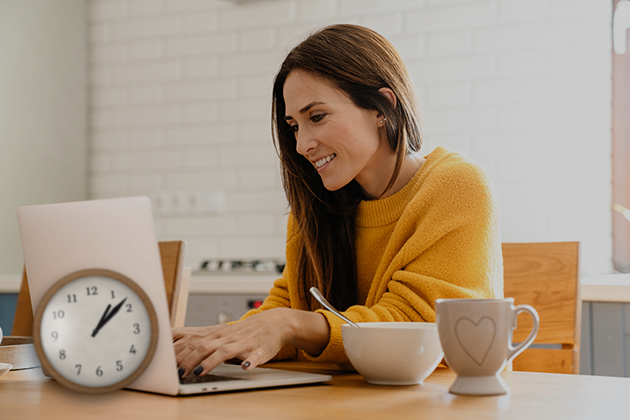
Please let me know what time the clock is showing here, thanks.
1:08
